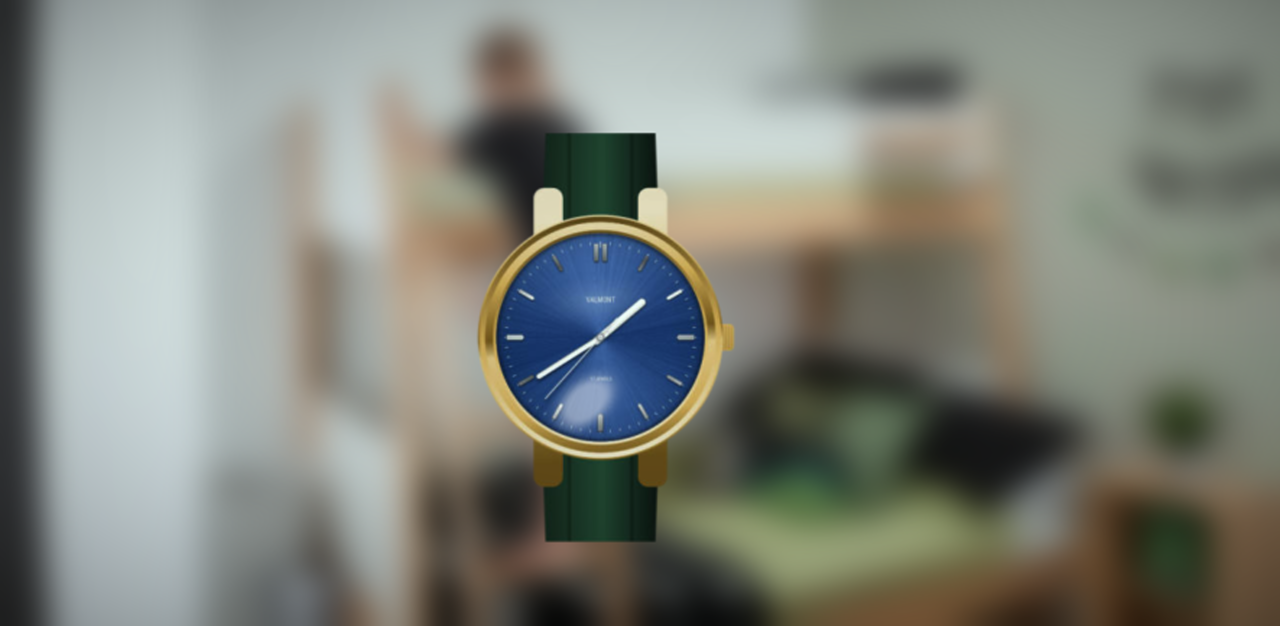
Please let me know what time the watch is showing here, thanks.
1:39:37
